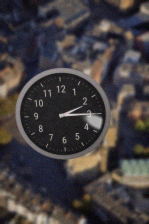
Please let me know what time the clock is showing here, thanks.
2:15
